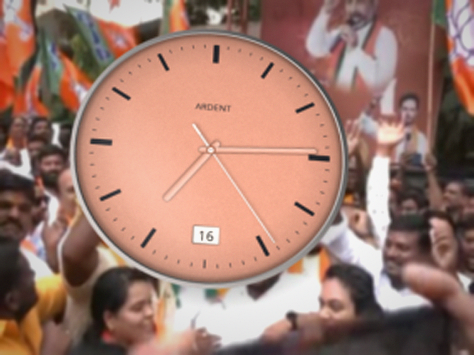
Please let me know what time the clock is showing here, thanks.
7:14:24
